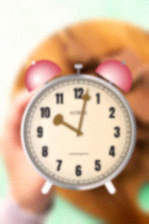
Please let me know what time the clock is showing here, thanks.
10:02
